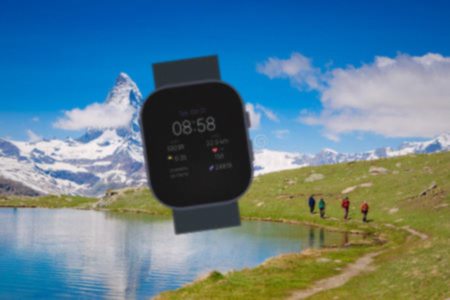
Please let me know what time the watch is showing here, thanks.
8:58
